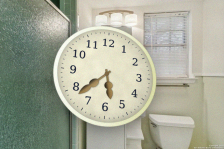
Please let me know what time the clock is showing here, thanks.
5:38
